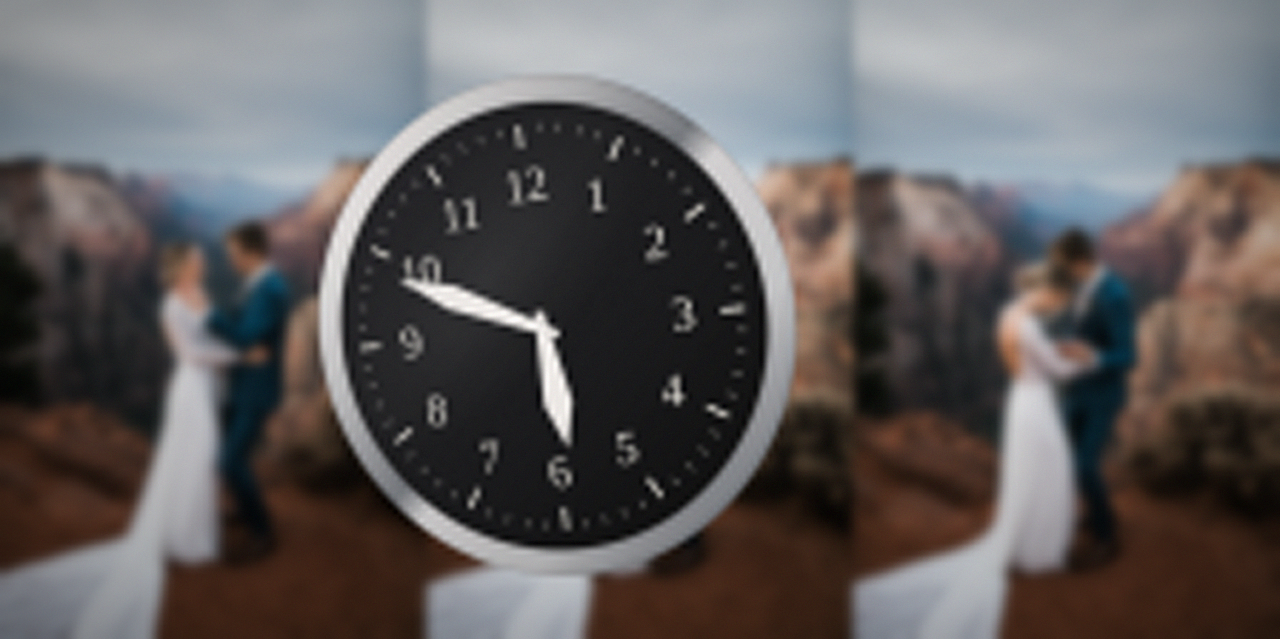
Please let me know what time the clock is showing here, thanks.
5:49
